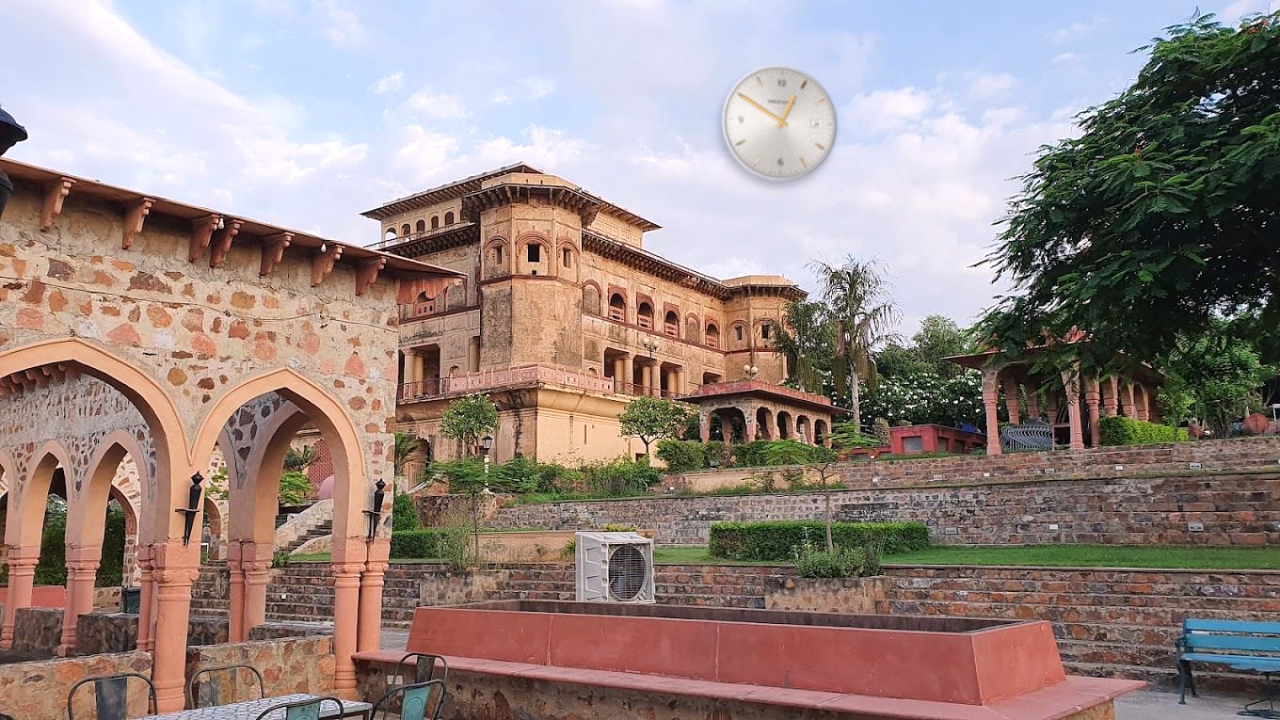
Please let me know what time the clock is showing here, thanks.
12:50
